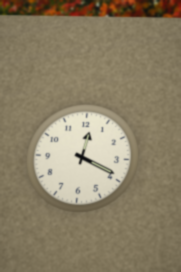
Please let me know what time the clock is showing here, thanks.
12:19
